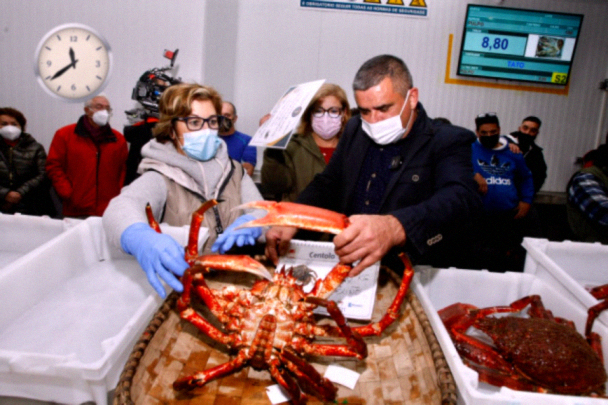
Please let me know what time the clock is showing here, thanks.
11:39
